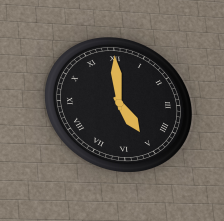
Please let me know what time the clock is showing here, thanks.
5:00
